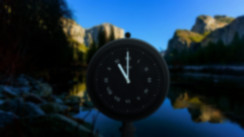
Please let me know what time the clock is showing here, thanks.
11:00
